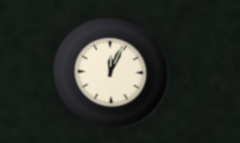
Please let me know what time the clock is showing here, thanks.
12:04
